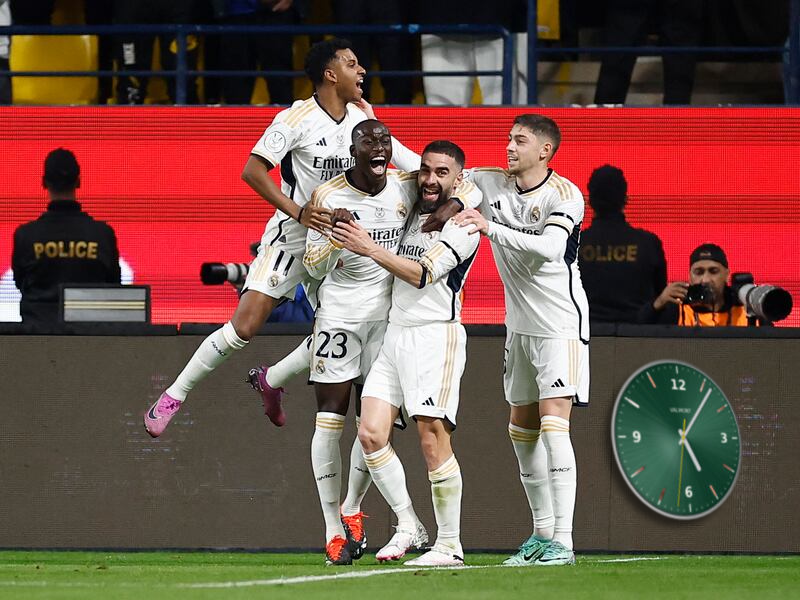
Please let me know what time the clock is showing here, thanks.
5:06:32
